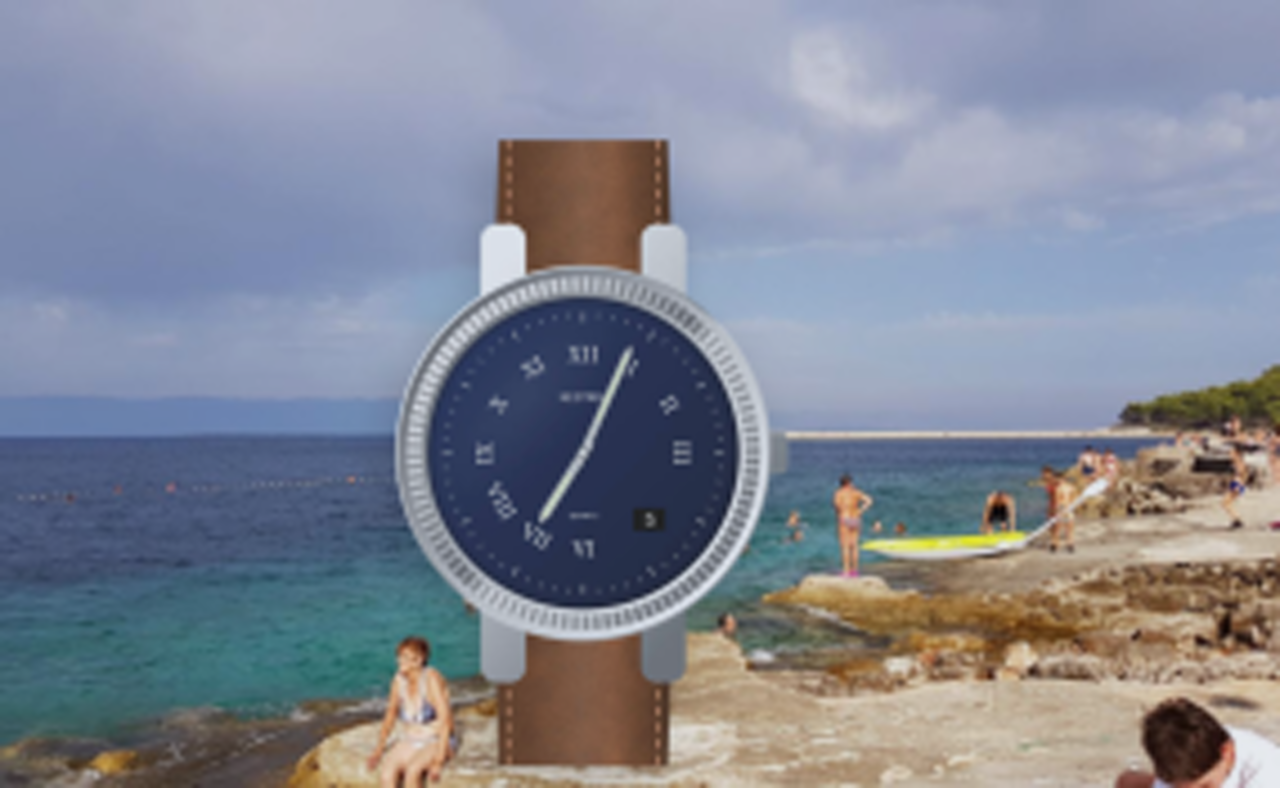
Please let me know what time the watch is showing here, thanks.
7:04
